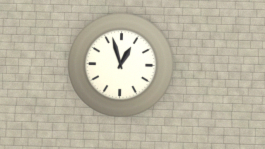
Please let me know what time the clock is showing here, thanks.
12:57
